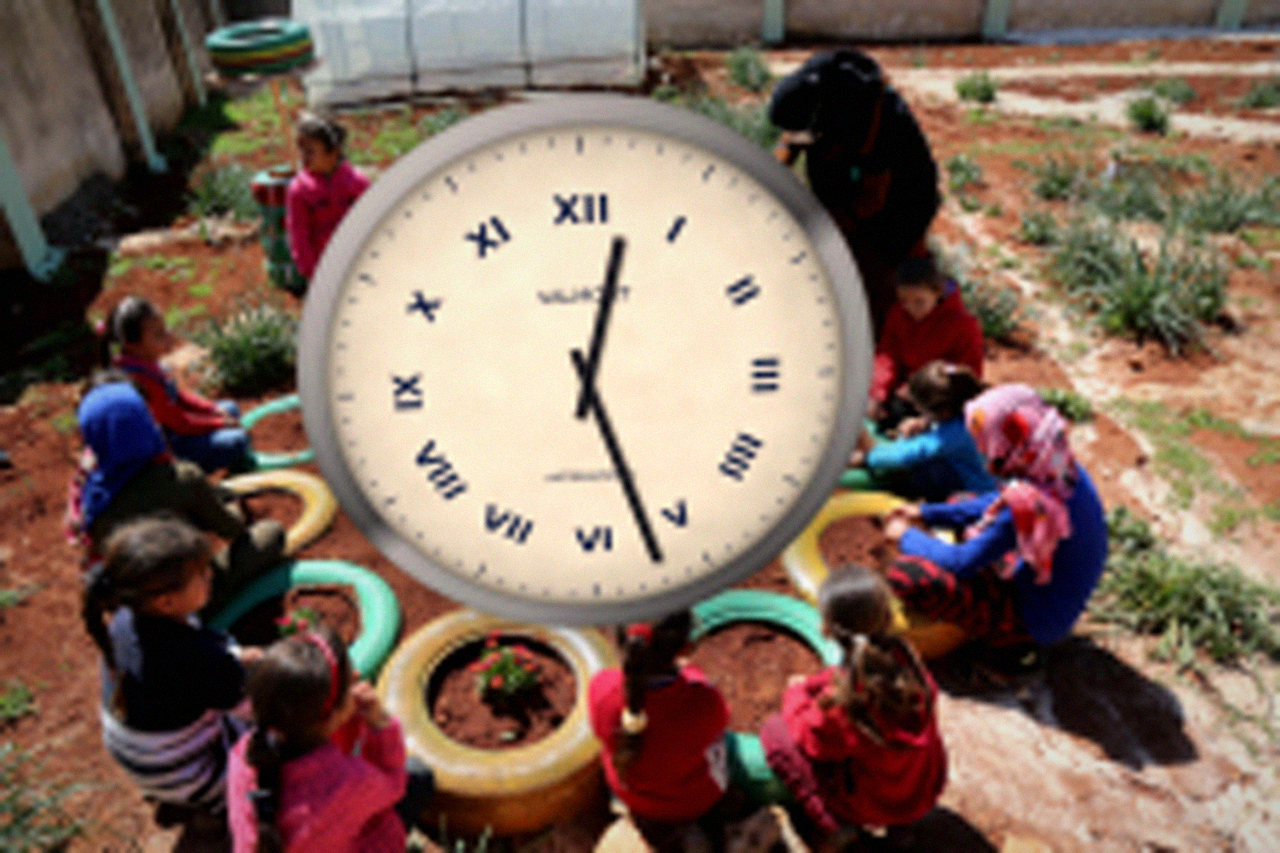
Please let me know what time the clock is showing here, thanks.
12:27
